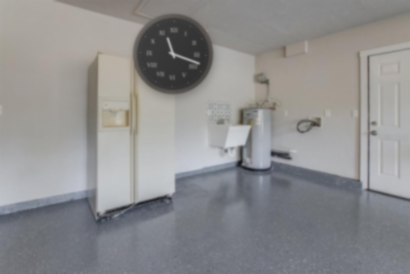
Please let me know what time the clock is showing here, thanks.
11:18
